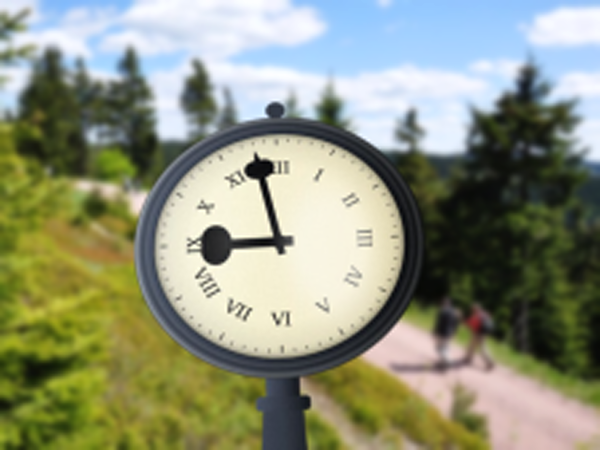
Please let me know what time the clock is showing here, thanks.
8:58
